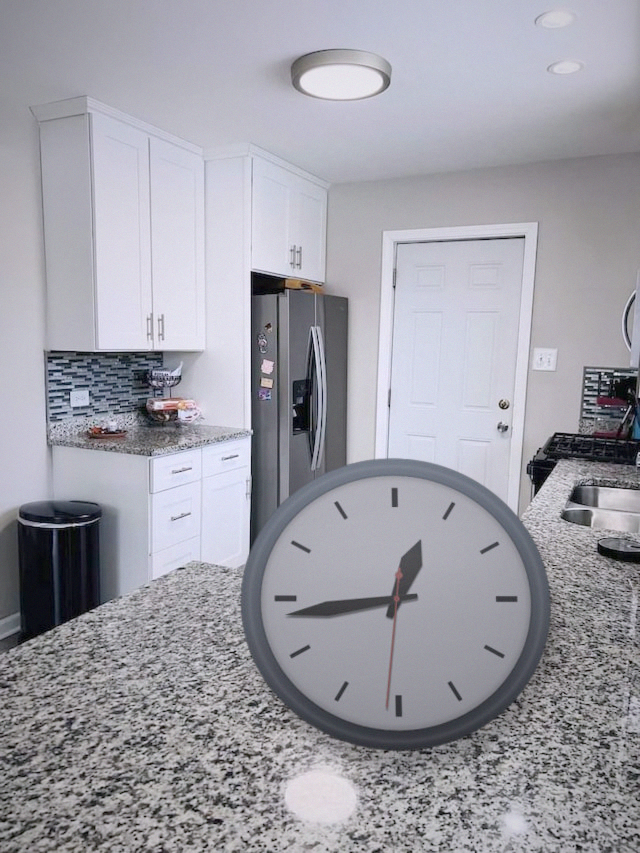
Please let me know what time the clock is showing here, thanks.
12:43:31
